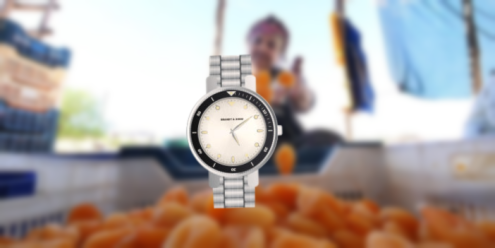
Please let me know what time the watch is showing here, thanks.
5:09
